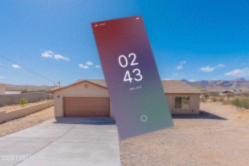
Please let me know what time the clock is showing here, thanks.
2:43
